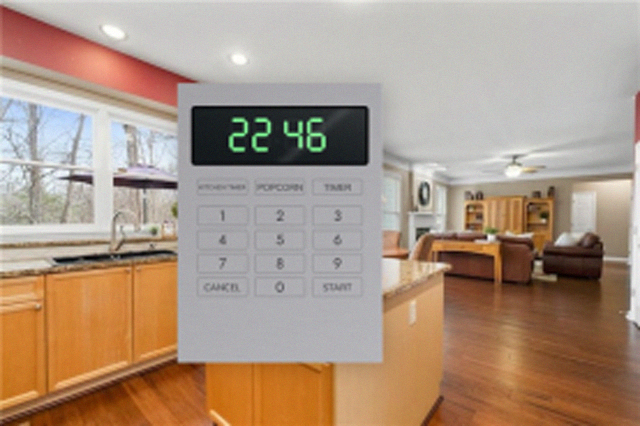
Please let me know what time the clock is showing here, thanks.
22:46
